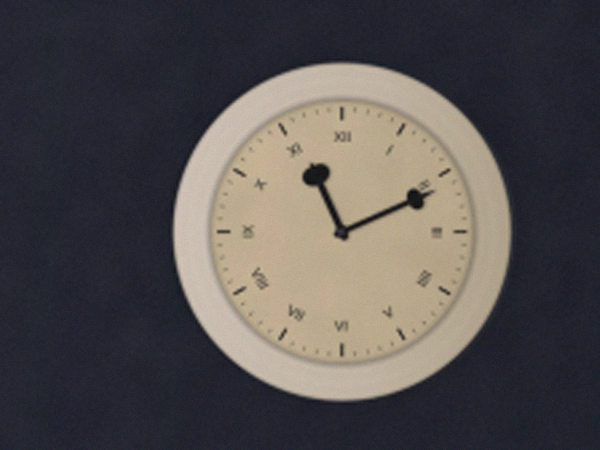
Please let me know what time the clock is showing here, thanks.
11:11
